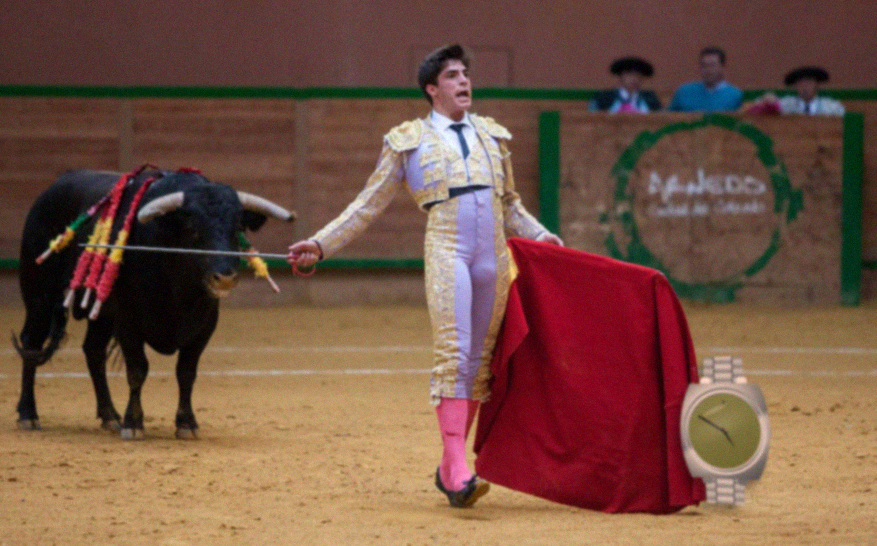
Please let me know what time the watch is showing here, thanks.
4:50
